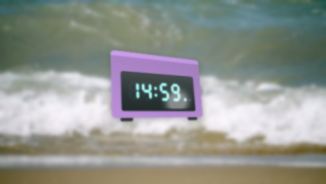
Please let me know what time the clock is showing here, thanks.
14:59
